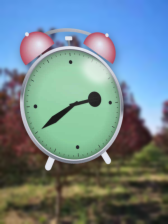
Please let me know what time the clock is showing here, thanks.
2:40
